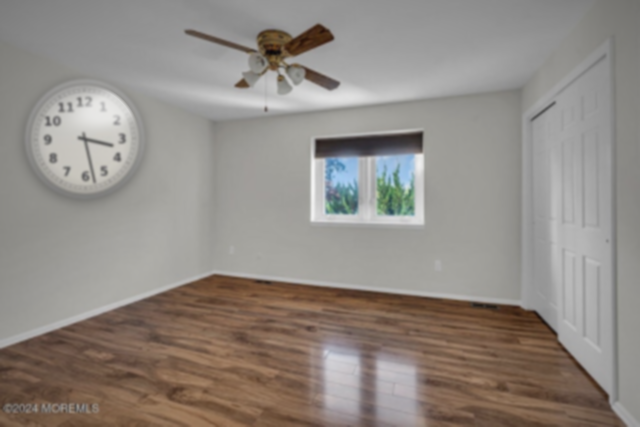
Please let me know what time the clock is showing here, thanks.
3:28
